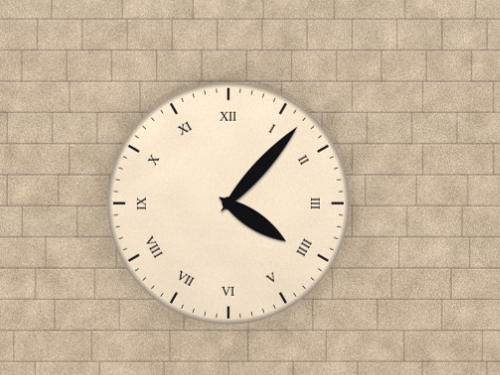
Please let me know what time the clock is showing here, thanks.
4:07
